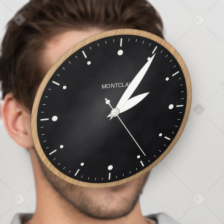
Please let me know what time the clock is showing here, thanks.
2:05:24
